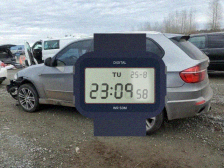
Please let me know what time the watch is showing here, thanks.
23:09:58
